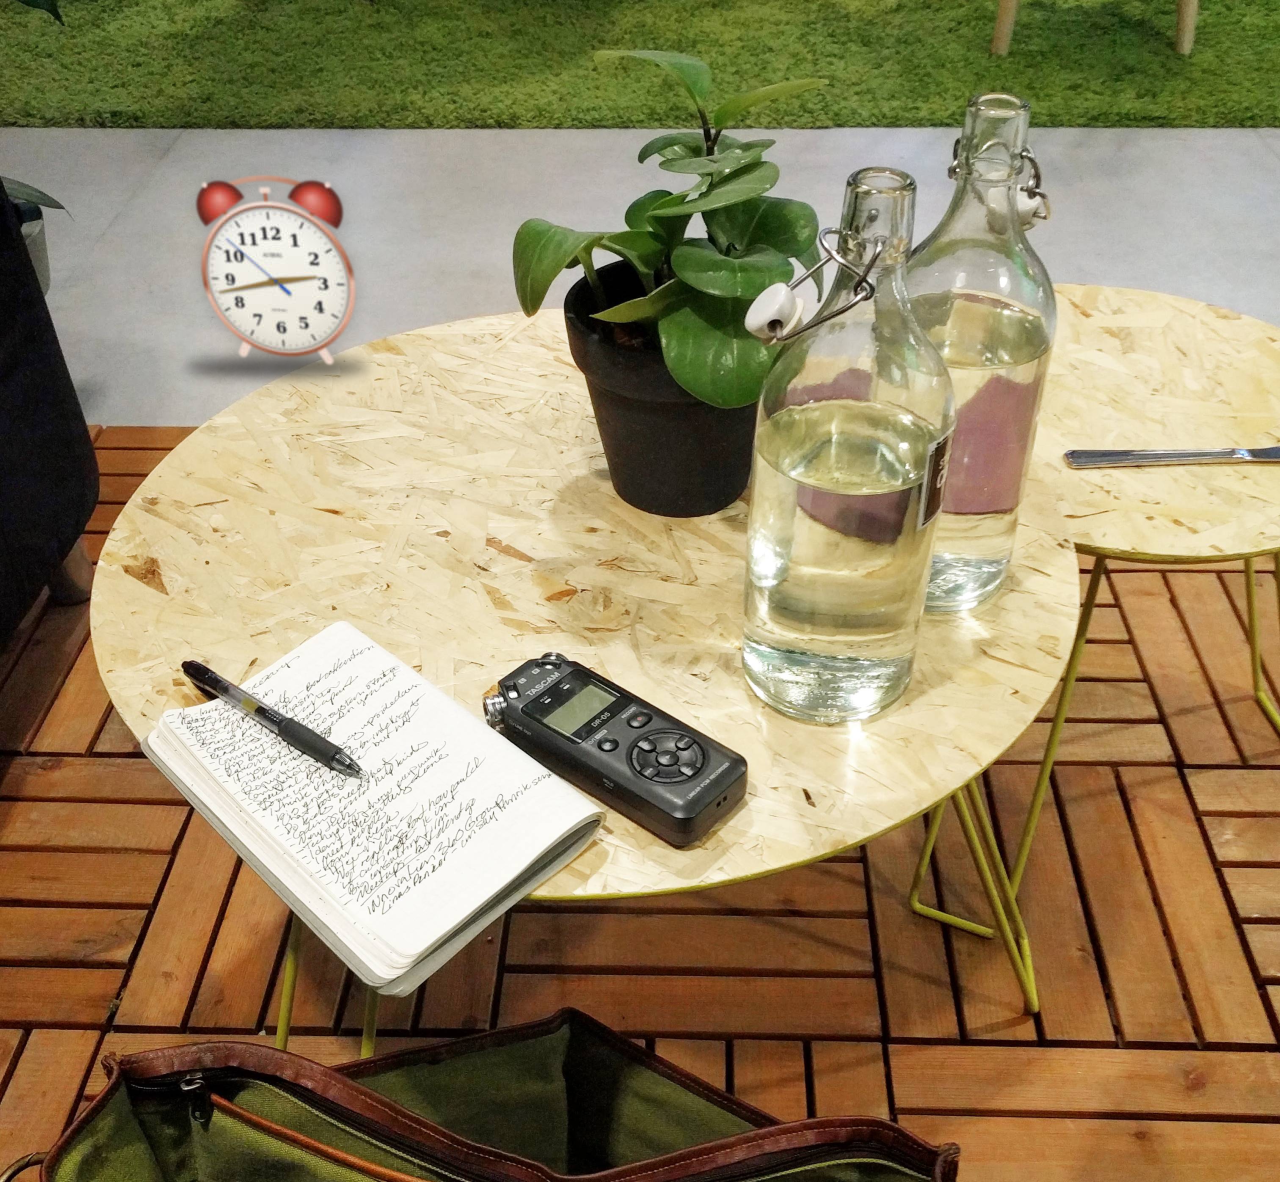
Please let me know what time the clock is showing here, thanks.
2:42:52
